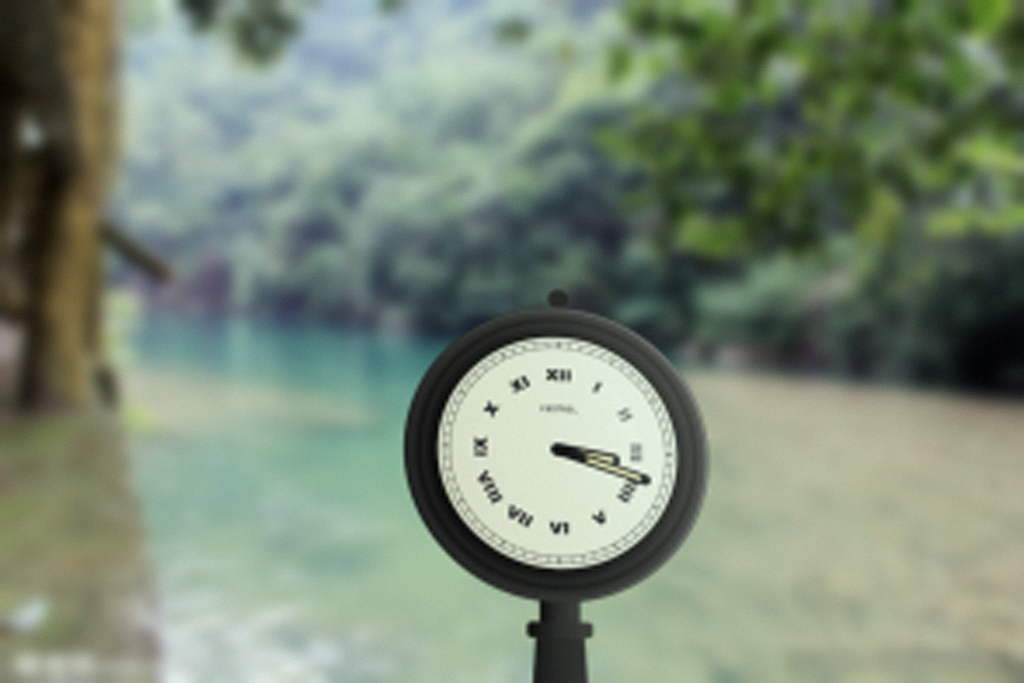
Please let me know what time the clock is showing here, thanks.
3:18
